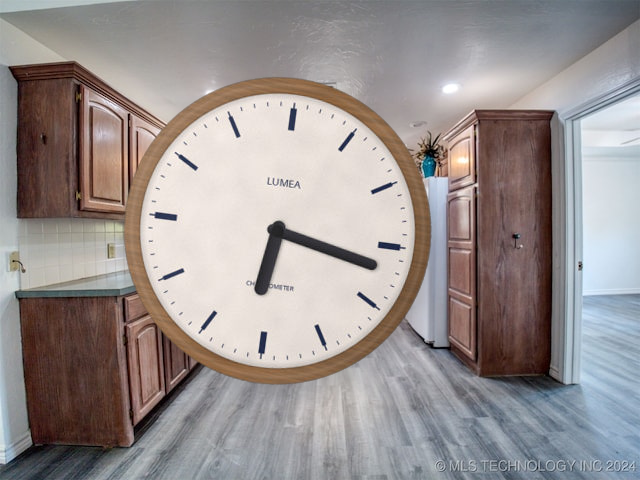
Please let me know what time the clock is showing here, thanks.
6:17
